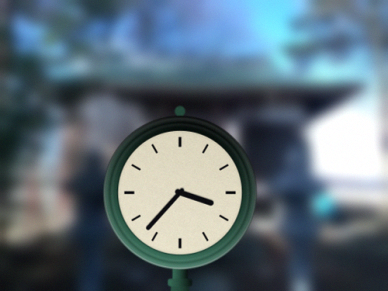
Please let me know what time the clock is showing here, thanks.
3:37
